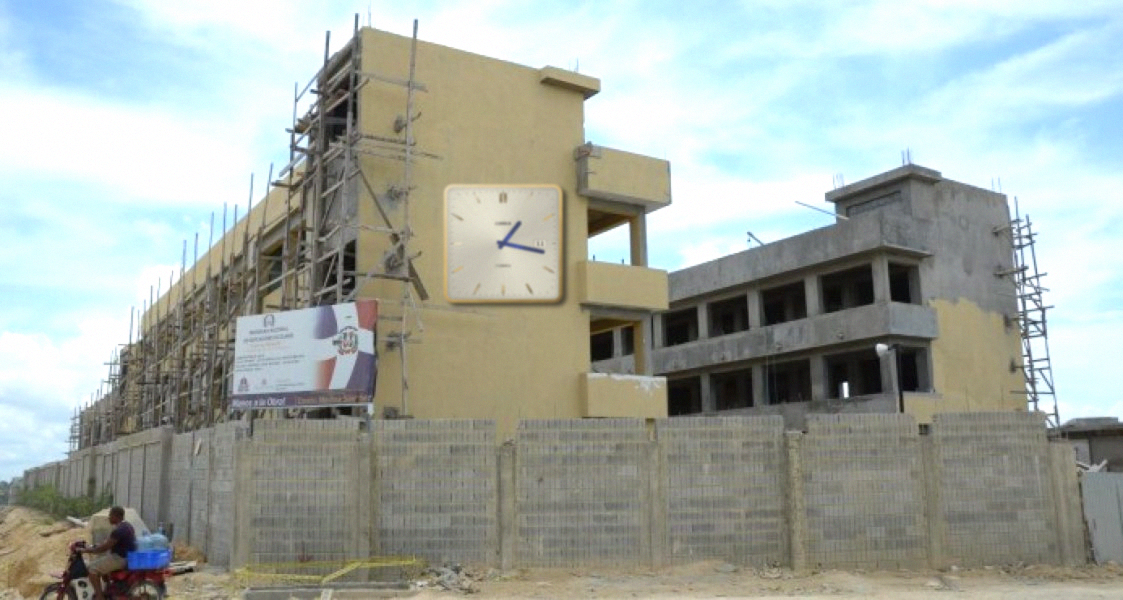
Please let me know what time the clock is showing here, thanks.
1:17
